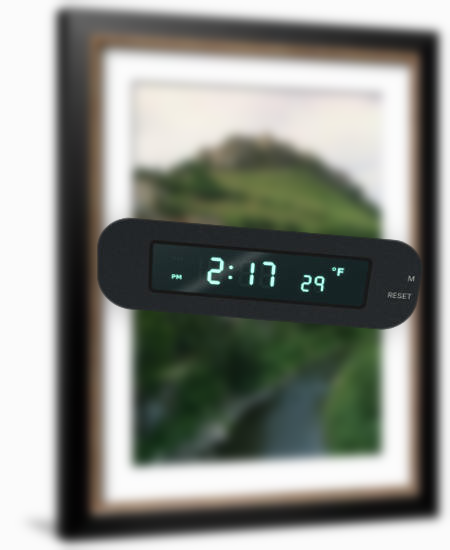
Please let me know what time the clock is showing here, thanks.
2:17
